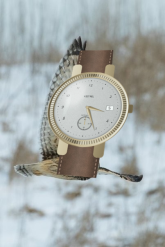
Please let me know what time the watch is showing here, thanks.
3:26
